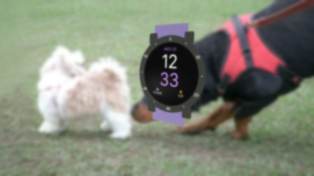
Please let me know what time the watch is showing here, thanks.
12:33
